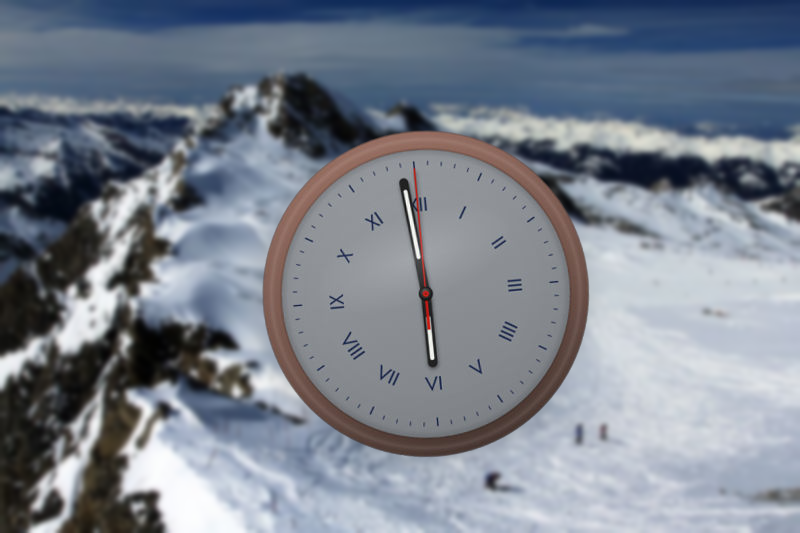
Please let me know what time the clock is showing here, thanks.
5:59:00
